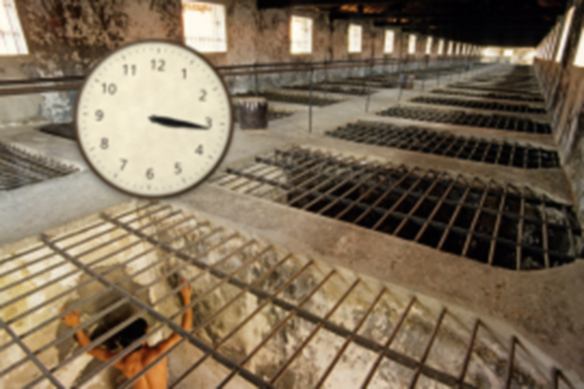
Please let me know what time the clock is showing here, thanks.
3:16
